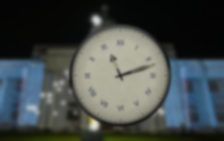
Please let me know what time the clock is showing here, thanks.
11:12
